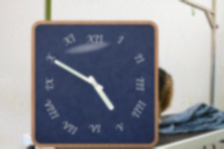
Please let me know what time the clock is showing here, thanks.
4:50
